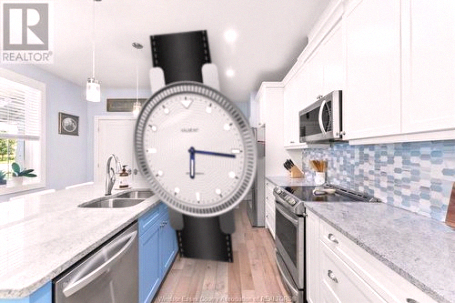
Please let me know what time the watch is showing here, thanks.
6:16
